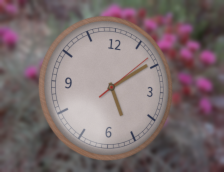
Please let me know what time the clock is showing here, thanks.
5:09:08
